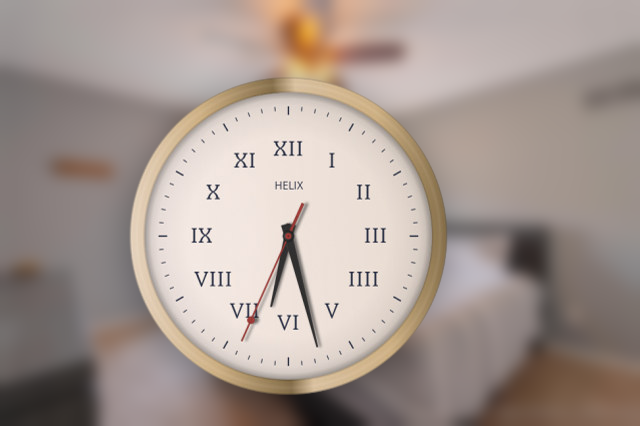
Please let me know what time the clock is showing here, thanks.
6:27:34
